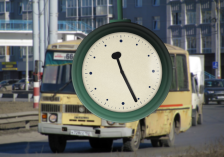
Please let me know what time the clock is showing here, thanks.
11:26
